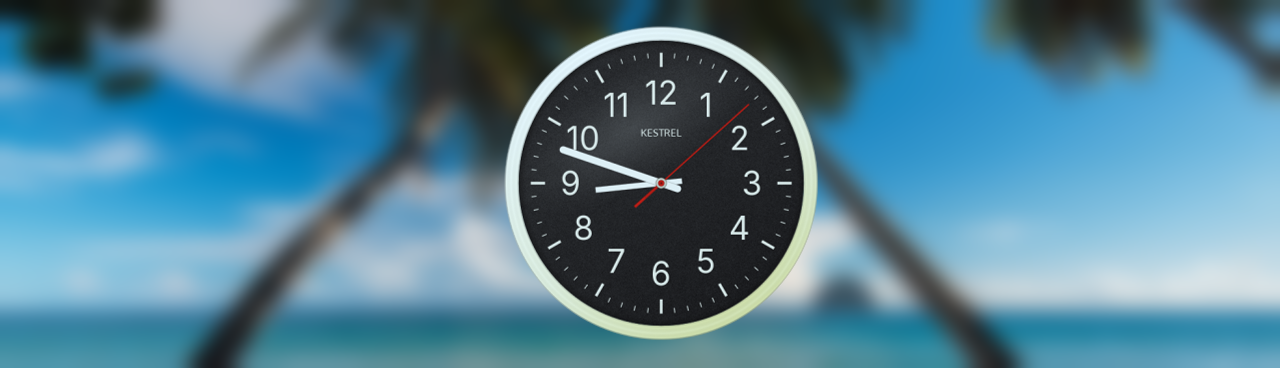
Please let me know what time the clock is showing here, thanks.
8:48:08
